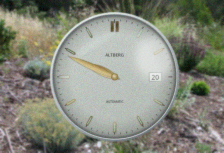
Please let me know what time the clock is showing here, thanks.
9:49
